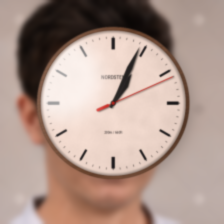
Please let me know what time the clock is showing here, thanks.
1:04:11
